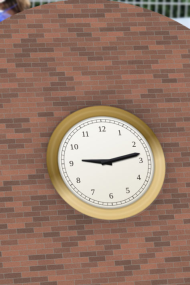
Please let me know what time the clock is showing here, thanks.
9:13
